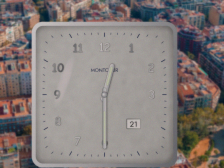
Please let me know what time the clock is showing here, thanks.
12:30
